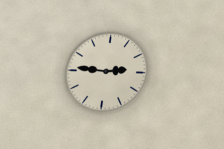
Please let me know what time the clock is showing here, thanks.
2:46
